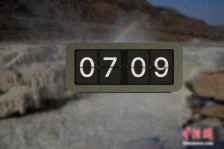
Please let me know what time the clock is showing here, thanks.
7:09
